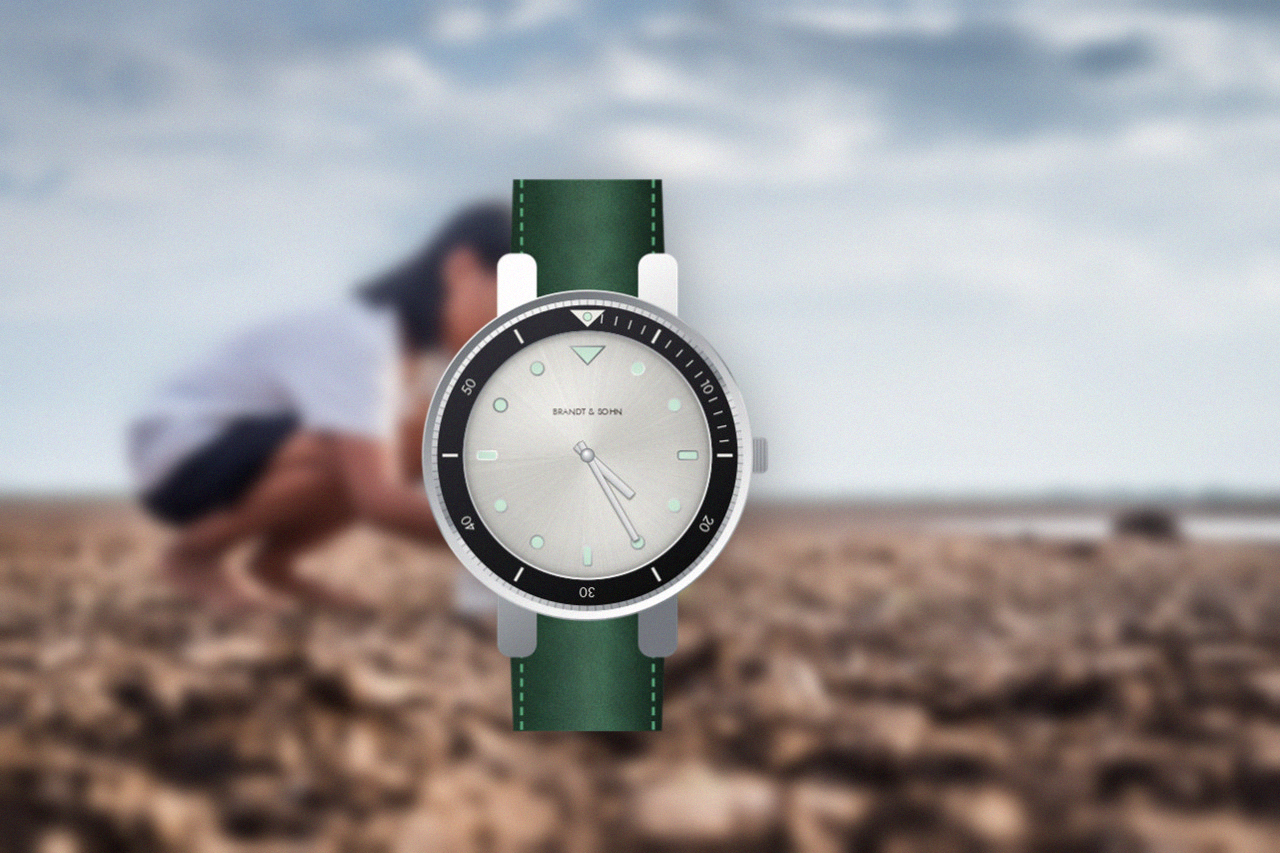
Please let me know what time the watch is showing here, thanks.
4:25
